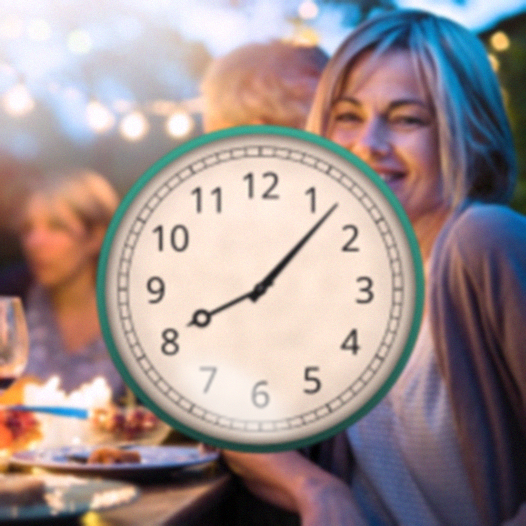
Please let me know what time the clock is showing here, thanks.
8:07
